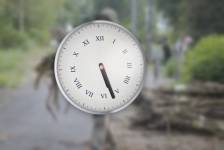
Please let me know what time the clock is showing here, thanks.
5:27
